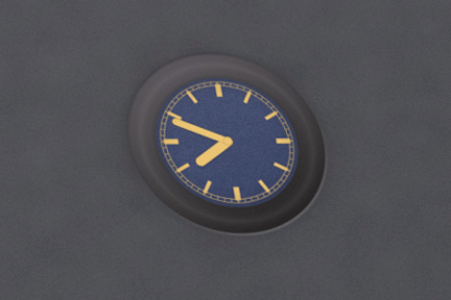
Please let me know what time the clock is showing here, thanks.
7:49
